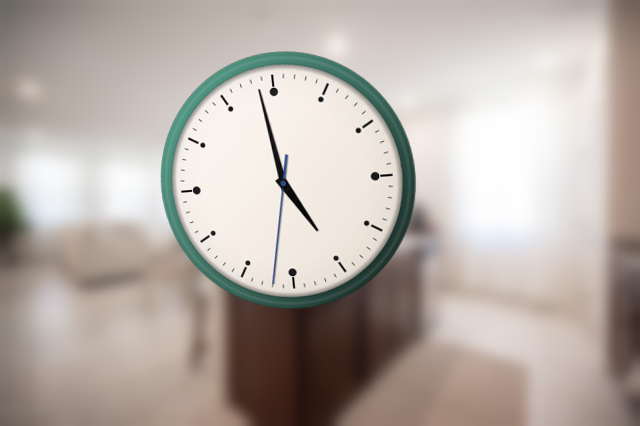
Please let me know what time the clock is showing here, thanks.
4:58:32
